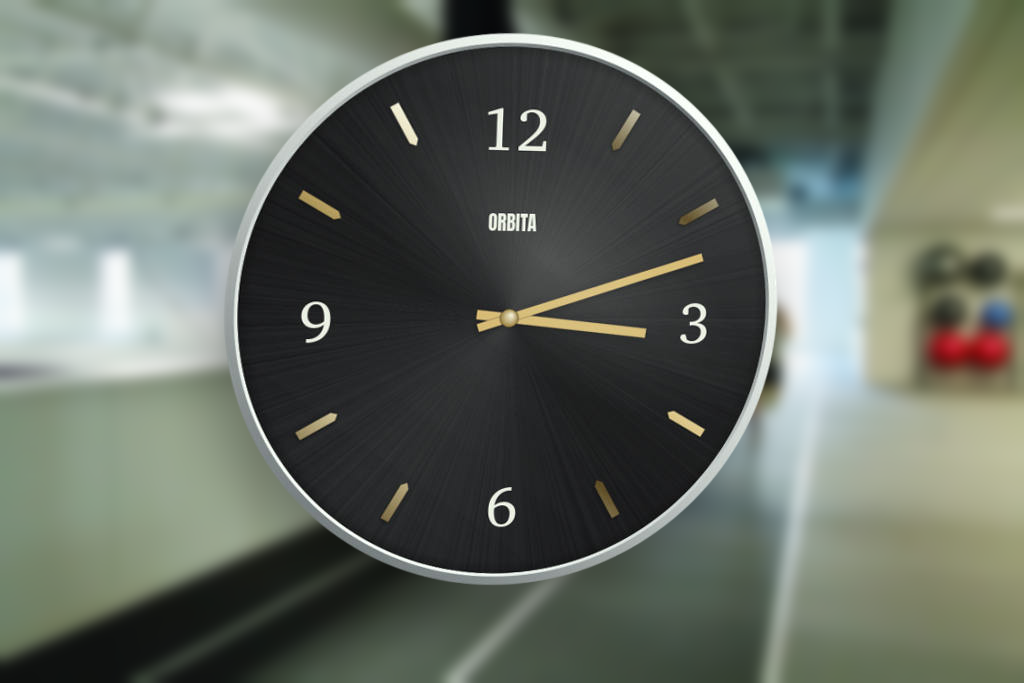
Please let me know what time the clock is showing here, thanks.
3:12
